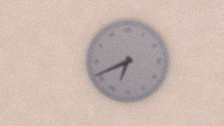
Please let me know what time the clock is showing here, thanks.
6:41
